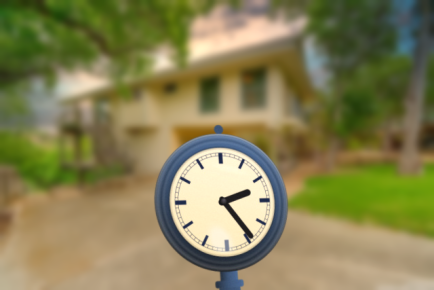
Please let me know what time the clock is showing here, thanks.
2:24
